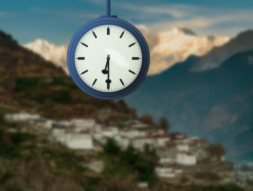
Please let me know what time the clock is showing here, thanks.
6:30
